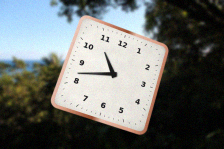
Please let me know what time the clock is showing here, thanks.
10:42
